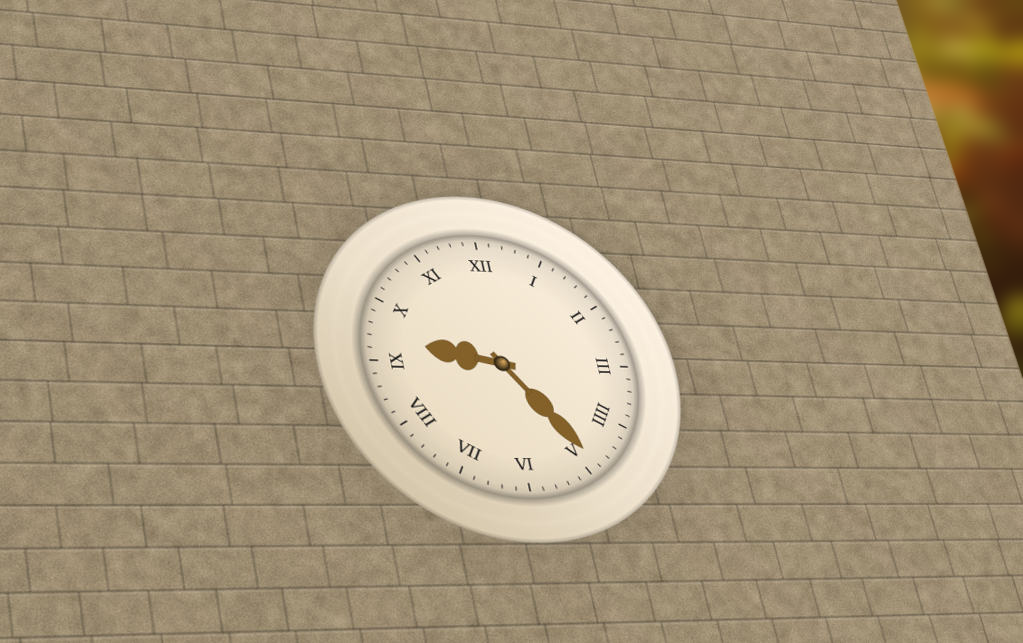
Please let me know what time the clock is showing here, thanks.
9:24
